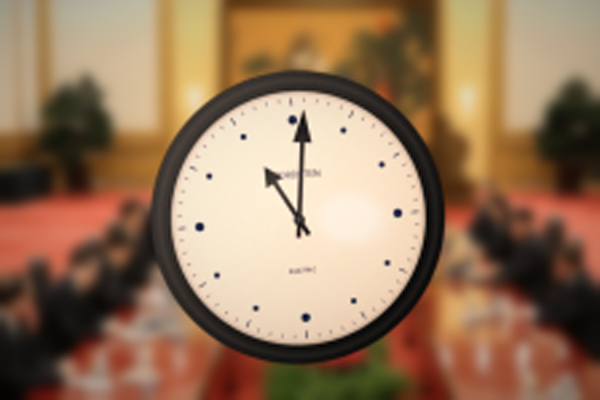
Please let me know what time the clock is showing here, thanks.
11:01
